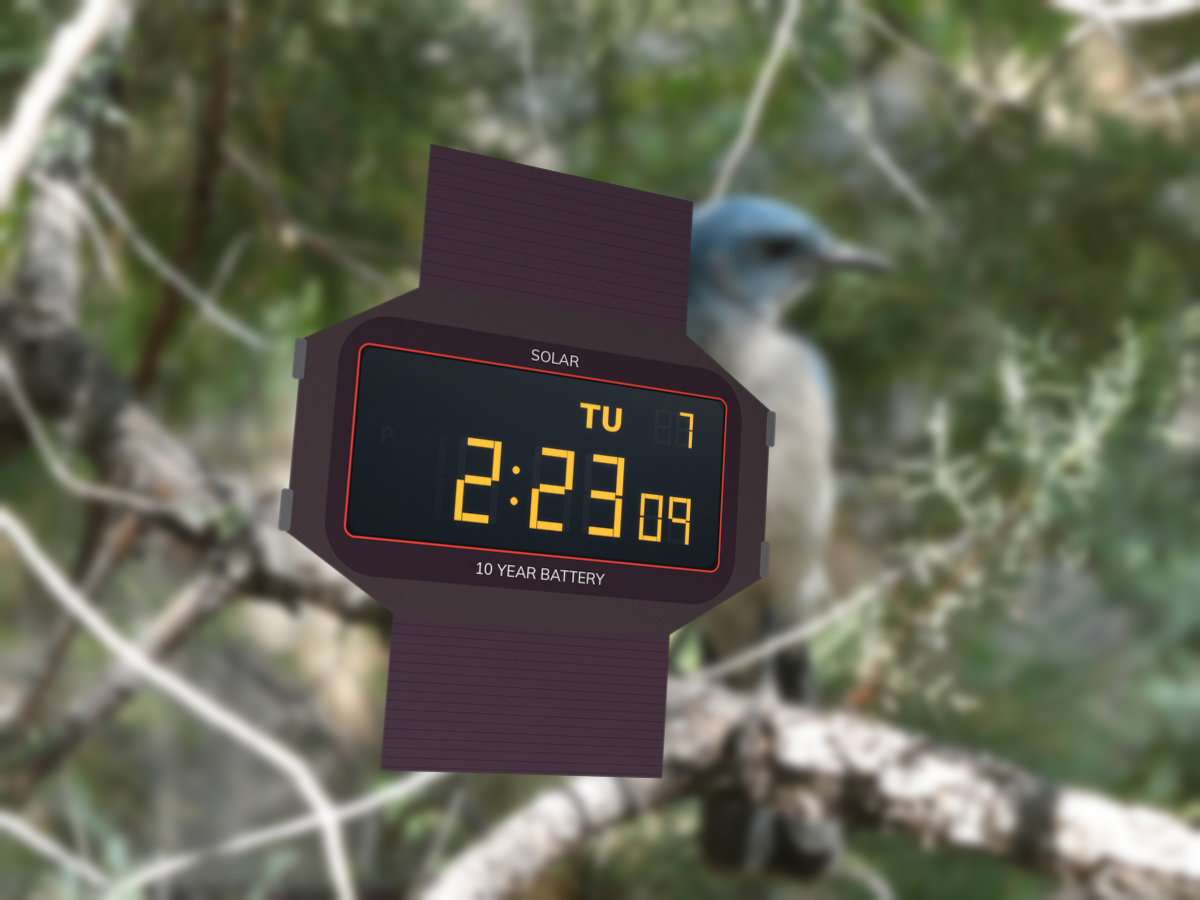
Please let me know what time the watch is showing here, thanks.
2:23:09
